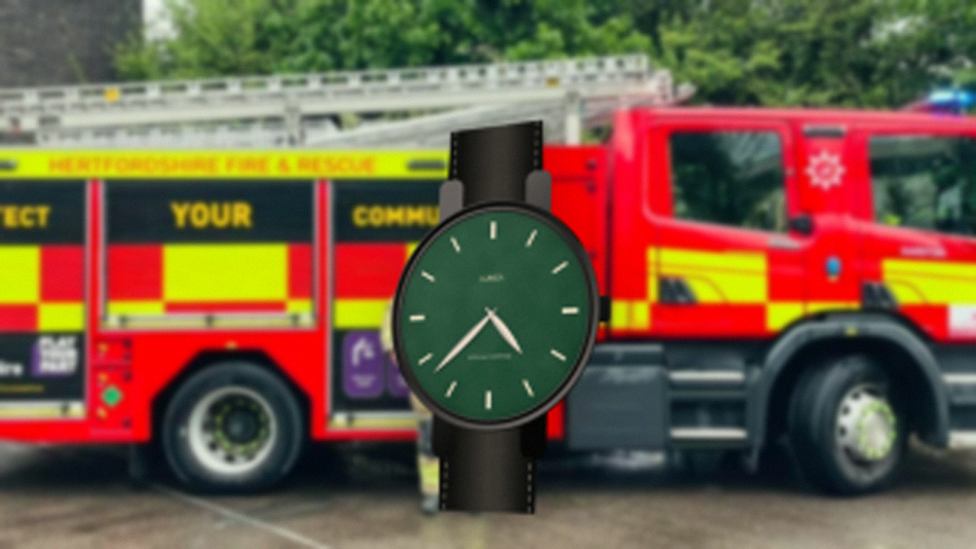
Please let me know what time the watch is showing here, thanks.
4:38
